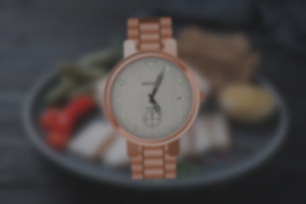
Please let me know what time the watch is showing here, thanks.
5:04
